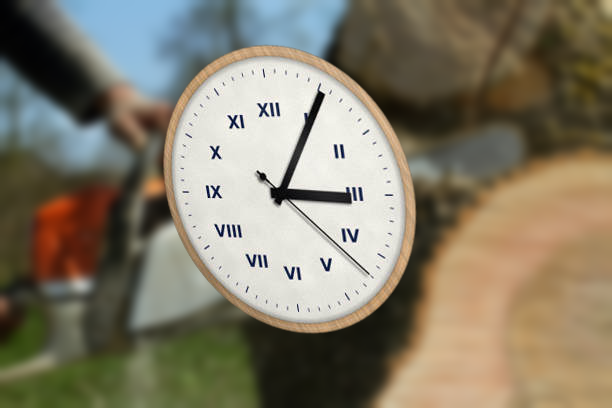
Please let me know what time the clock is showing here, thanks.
3:05:22
